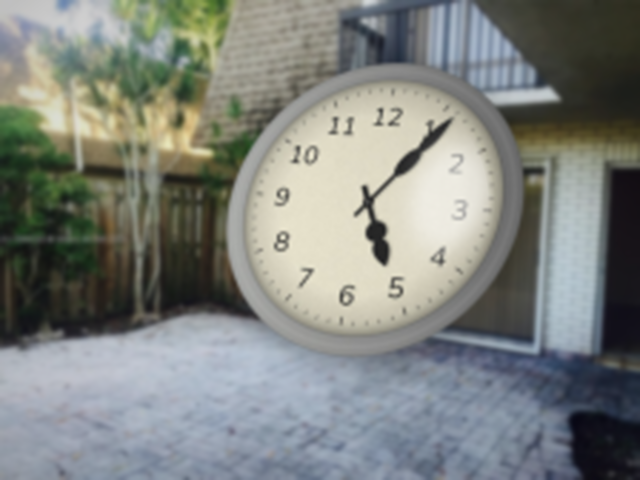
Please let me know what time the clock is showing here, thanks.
5:06
